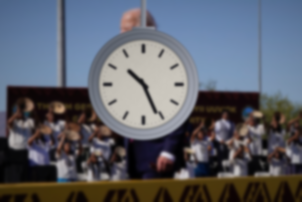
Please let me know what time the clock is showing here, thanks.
10:26
